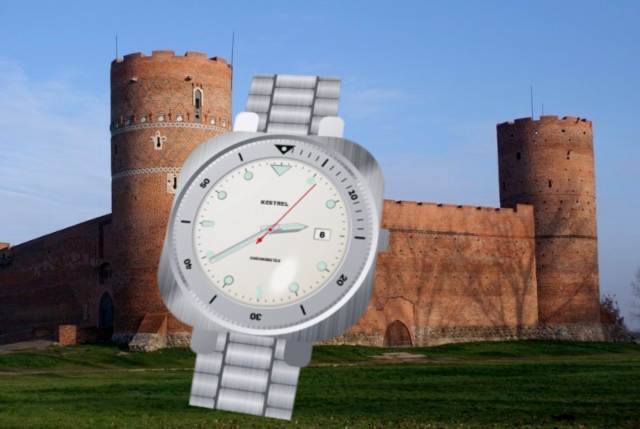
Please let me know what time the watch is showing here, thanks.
2:39:06
